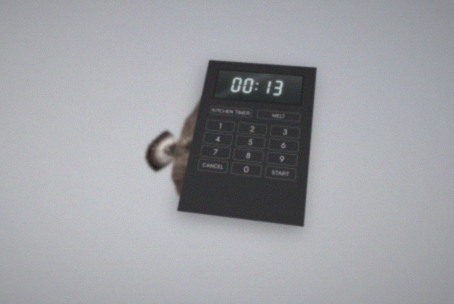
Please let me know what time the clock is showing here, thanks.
0:13
